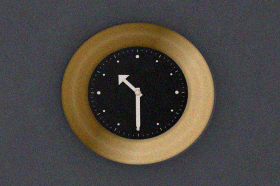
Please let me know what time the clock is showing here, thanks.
10:30
